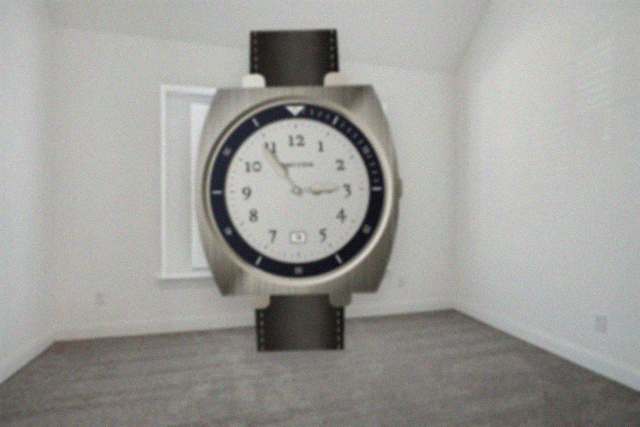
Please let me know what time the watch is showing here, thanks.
2:54
